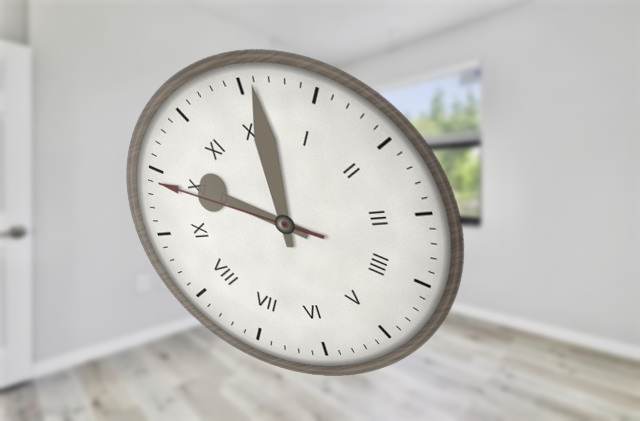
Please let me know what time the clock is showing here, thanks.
10:00:49
